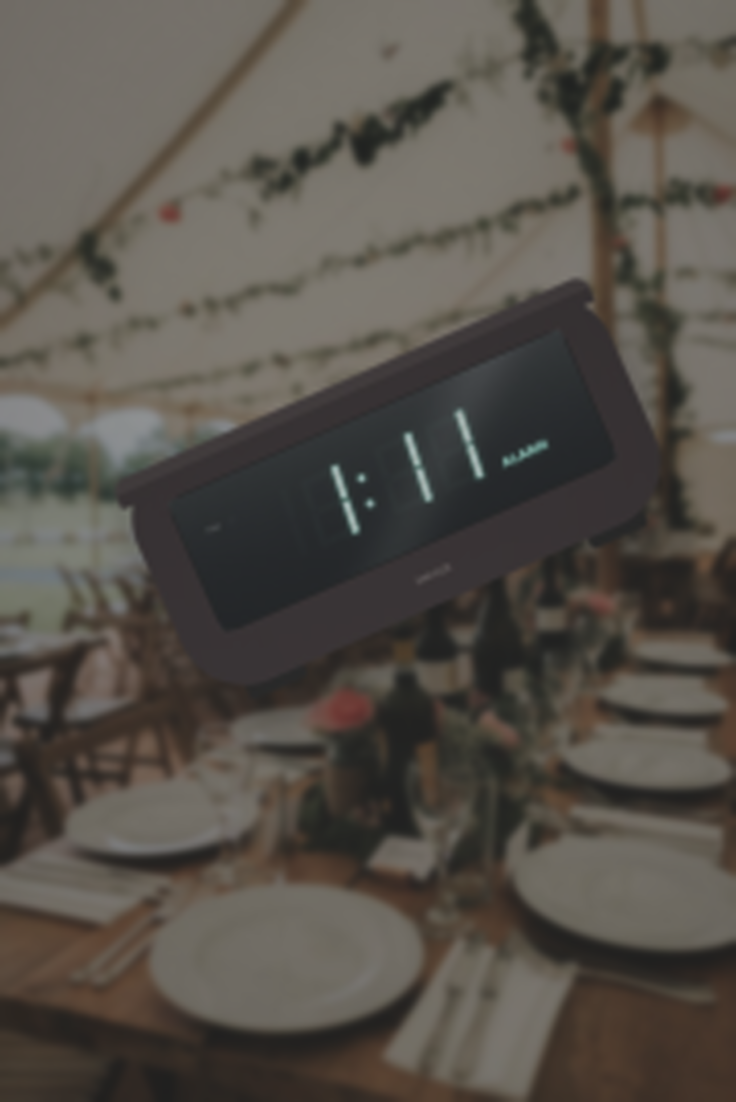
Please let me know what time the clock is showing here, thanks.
1:11
